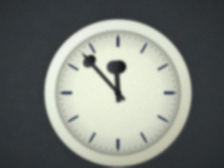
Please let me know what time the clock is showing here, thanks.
11:53
